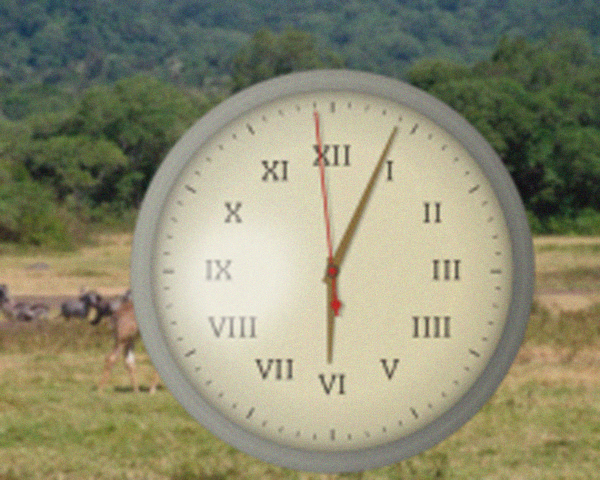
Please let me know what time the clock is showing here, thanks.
6:03:59
